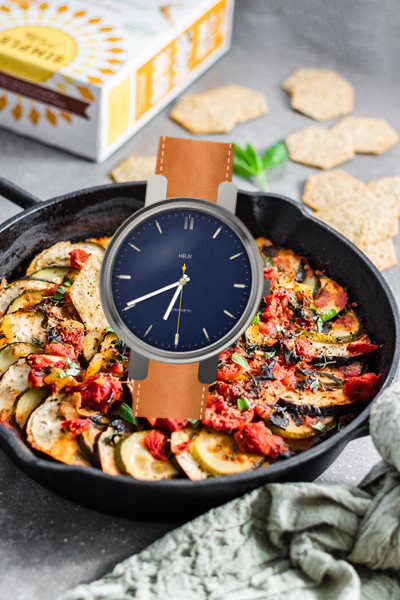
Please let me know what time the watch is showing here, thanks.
6:40:30
